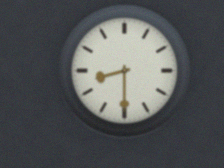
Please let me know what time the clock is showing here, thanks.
8:30
